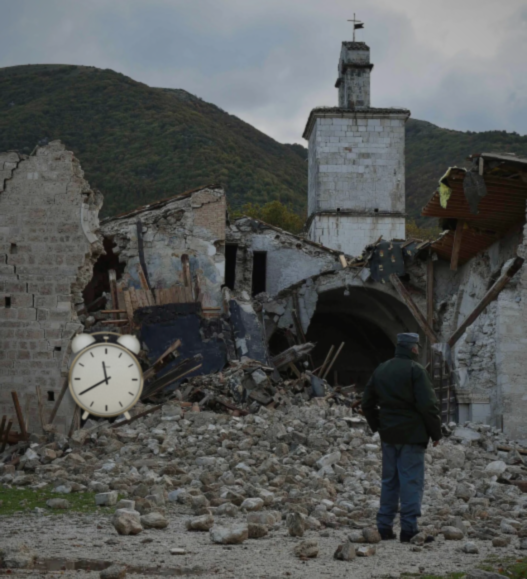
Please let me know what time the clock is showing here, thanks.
11:40
